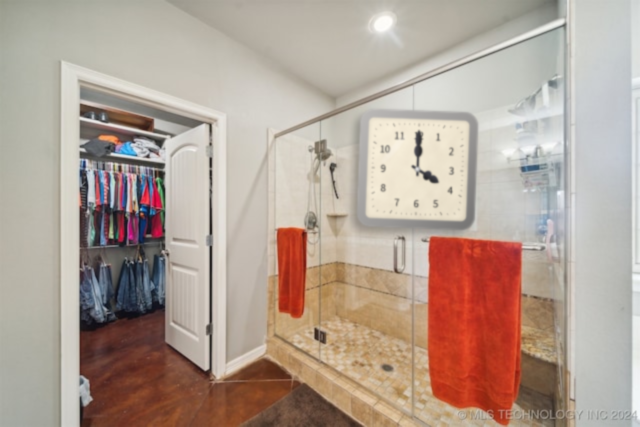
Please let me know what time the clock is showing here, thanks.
4:00
